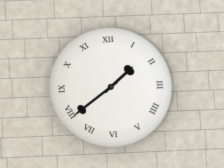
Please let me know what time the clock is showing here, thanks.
1:39
